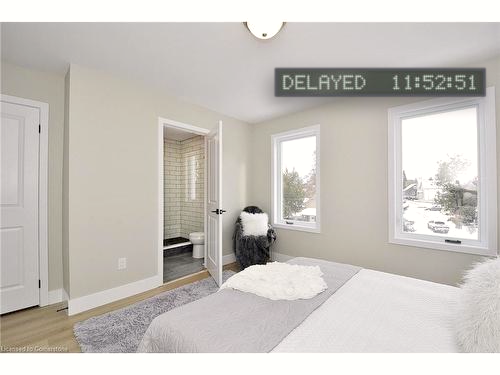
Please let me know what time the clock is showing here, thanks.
11:52:51
